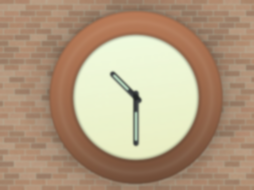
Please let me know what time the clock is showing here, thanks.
10:30
